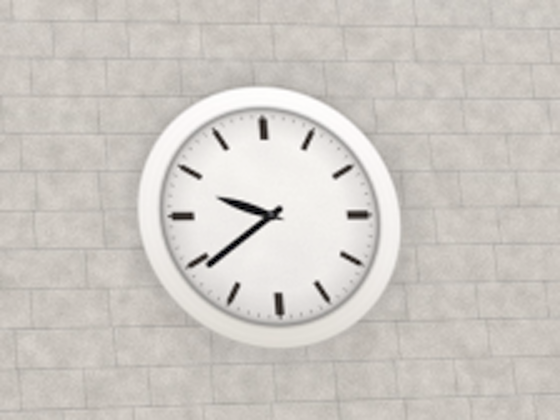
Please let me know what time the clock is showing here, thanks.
9:39
